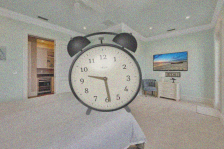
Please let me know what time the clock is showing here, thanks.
9:29
